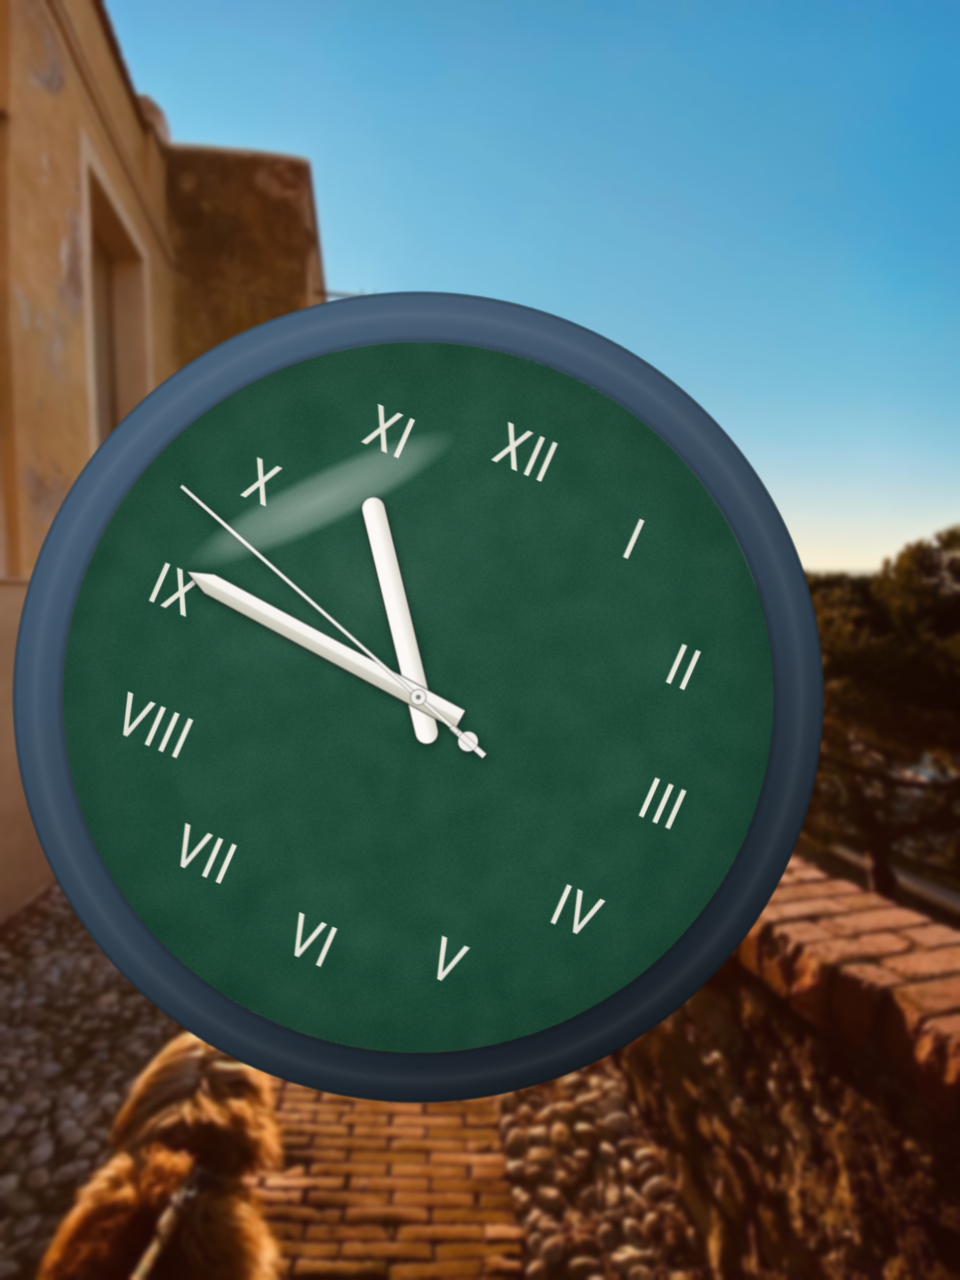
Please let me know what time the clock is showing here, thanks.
10:45:48
